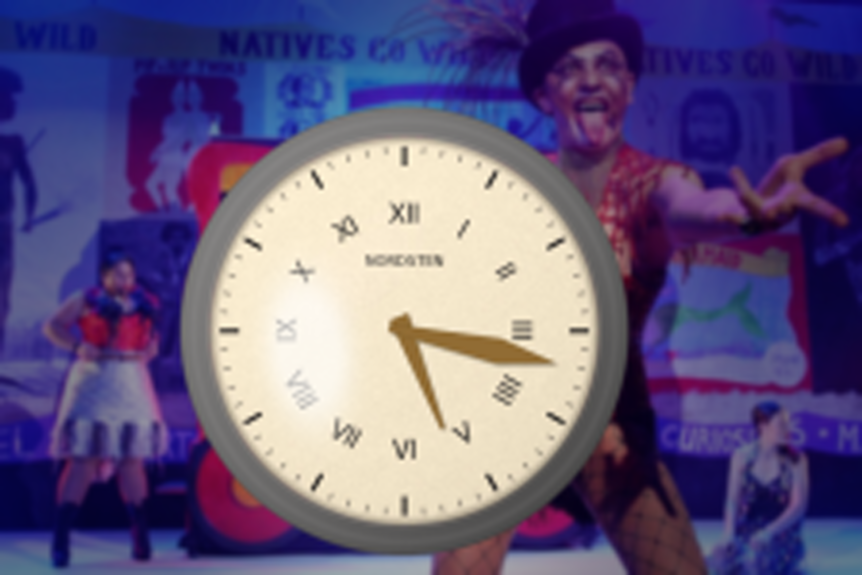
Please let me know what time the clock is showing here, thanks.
5:17
